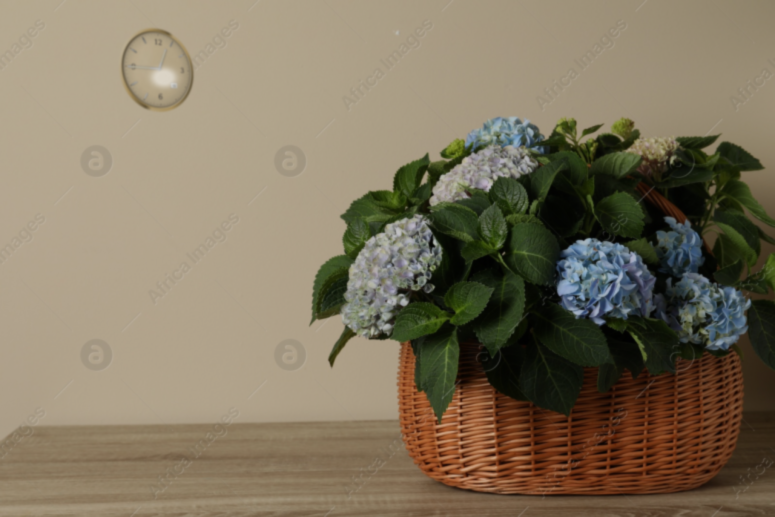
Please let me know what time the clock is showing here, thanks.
12:45
